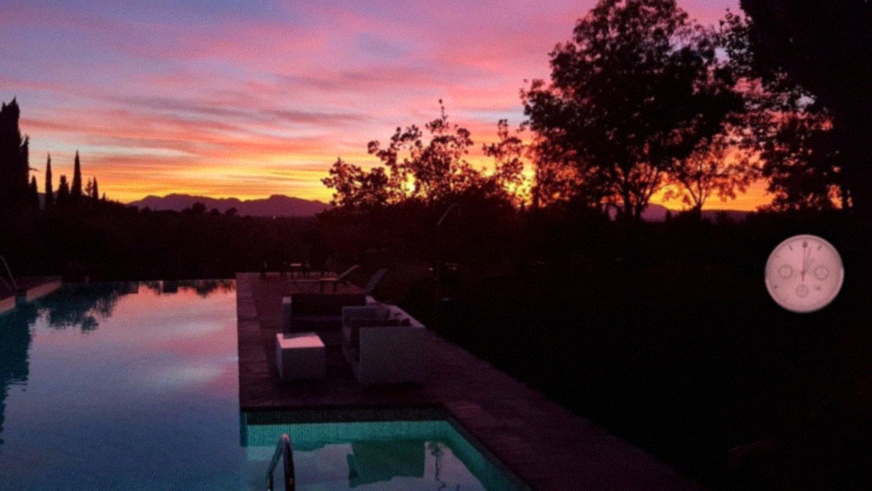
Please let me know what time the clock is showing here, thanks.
1:02
